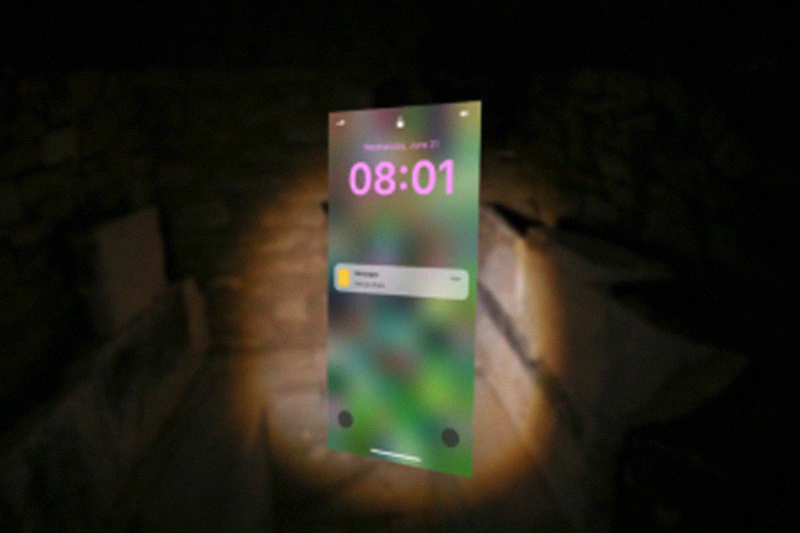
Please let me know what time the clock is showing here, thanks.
8:01
